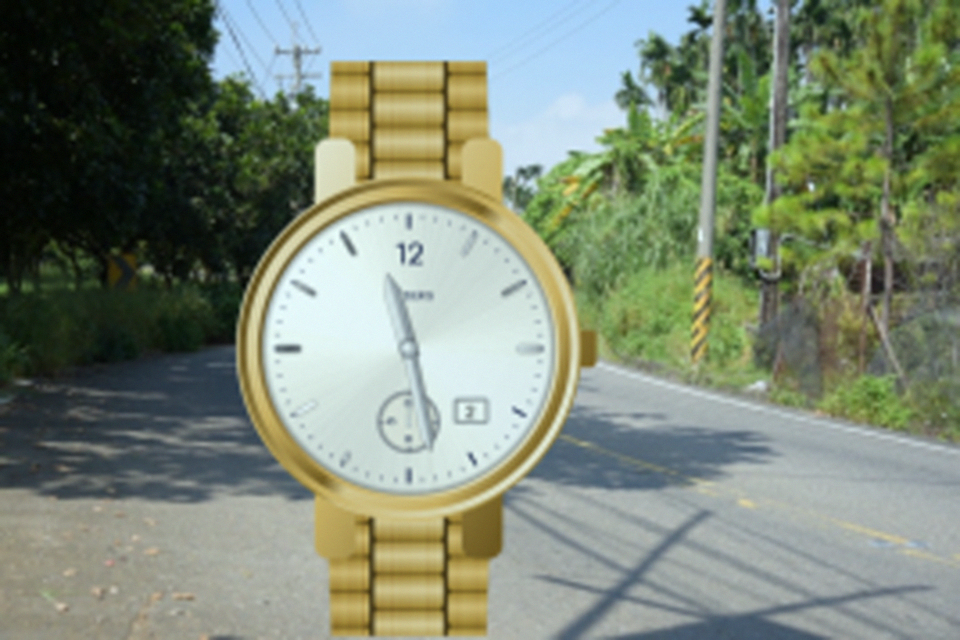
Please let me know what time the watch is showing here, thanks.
11:28
